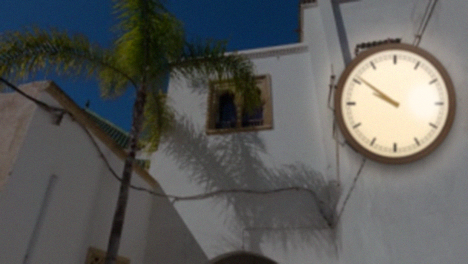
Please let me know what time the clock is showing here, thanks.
9:51
